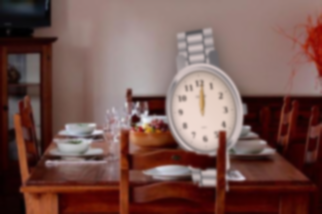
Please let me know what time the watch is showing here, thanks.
12:01
